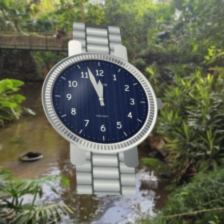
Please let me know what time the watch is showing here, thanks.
11:57
